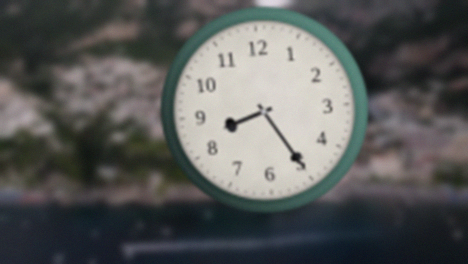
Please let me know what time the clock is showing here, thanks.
8:25
